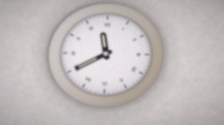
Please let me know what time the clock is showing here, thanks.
11:40
